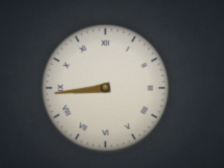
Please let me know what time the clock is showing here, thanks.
8:44
